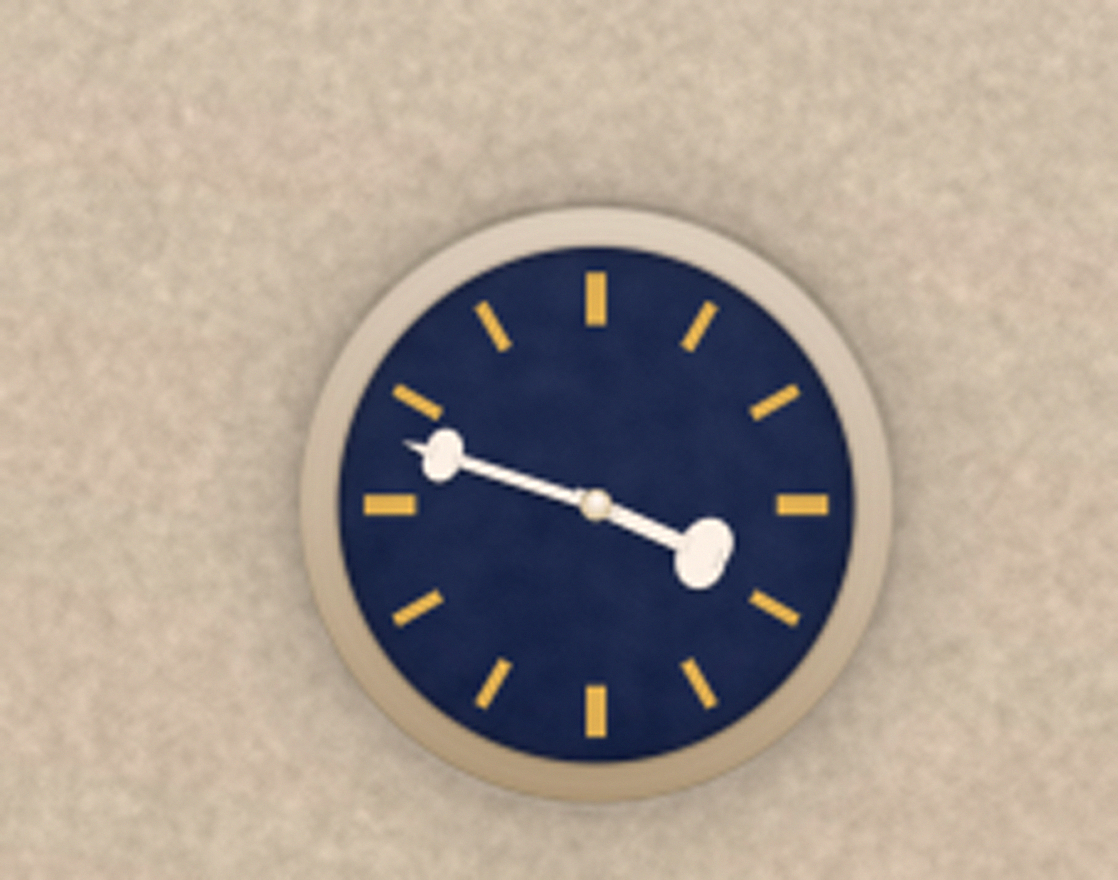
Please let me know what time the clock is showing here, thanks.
3:48
